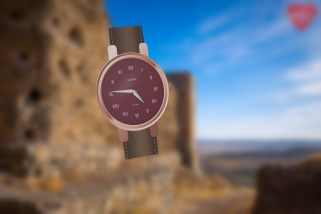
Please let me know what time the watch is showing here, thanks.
4:46
